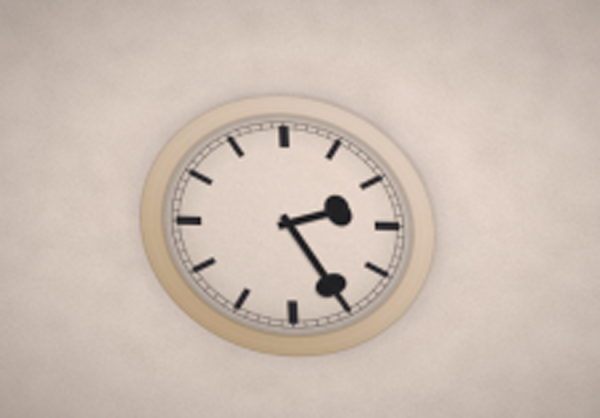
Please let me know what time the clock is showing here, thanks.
2:25
